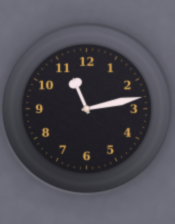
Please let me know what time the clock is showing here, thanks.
11:13
